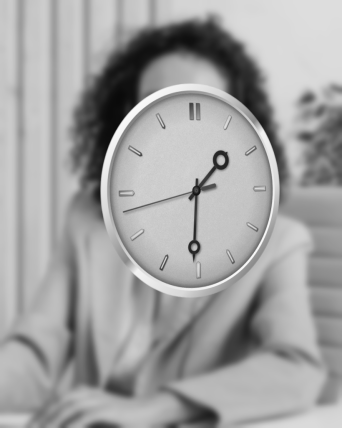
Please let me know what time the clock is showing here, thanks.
1:30:43
